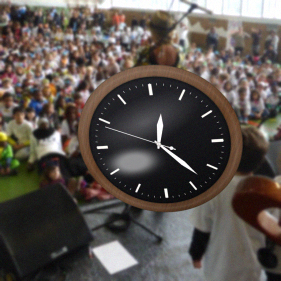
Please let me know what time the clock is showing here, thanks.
12:22:49
